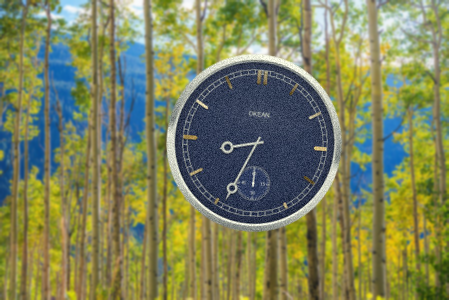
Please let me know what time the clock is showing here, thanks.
8:34
